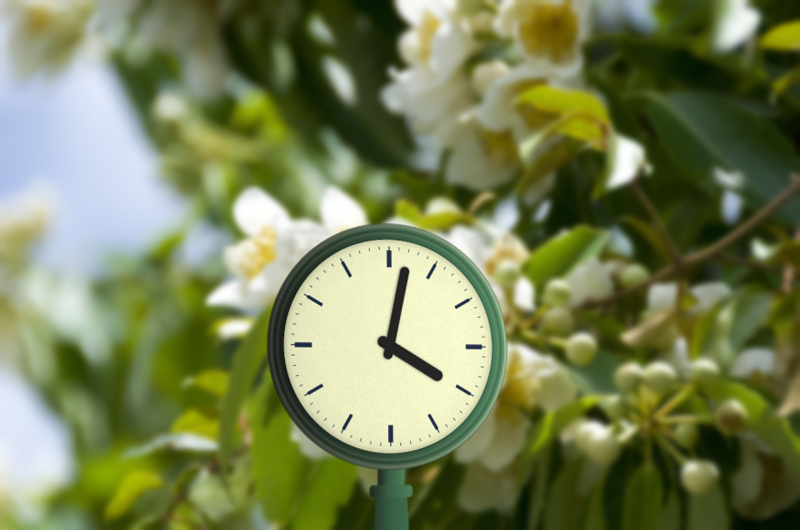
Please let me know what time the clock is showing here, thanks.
4:02
